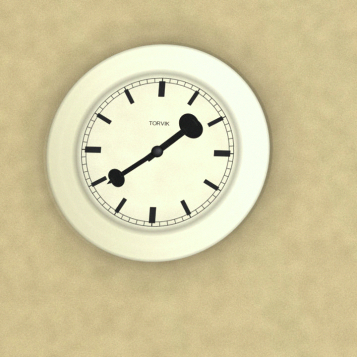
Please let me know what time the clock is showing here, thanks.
1:39
